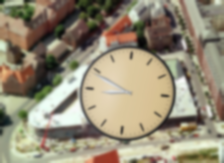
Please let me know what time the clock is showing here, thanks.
8:49
